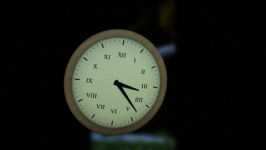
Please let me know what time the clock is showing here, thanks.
3:23
